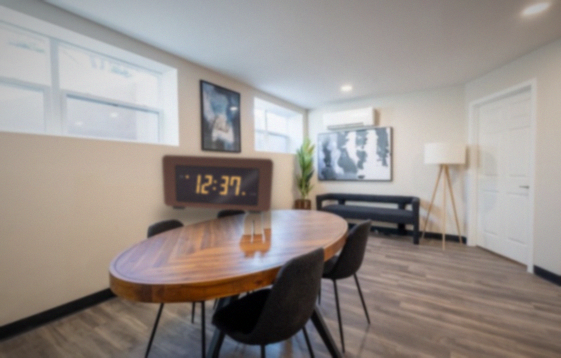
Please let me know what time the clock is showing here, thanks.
12:37
